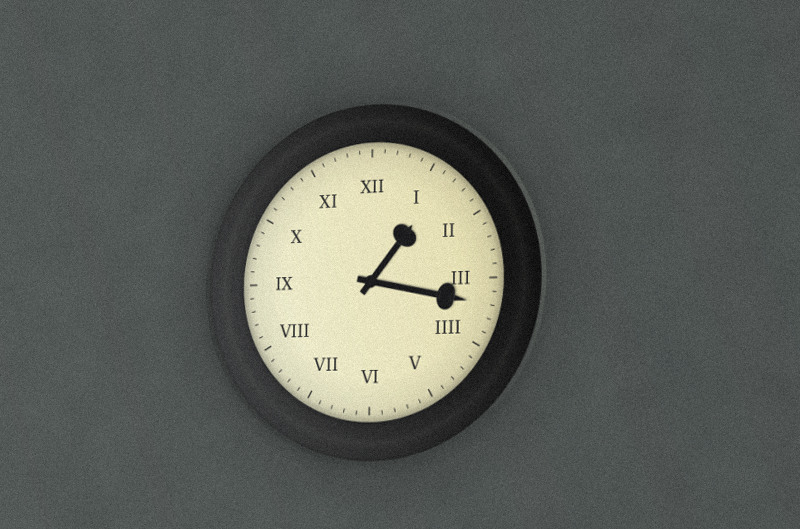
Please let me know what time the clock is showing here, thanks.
1:17
